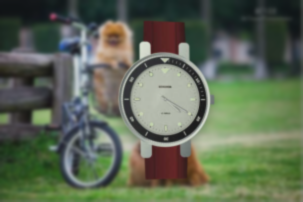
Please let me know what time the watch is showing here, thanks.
4:20
